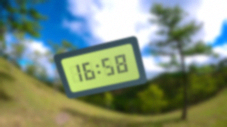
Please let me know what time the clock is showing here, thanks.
16:58
